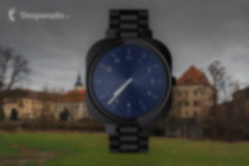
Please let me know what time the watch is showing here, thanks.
7:37
